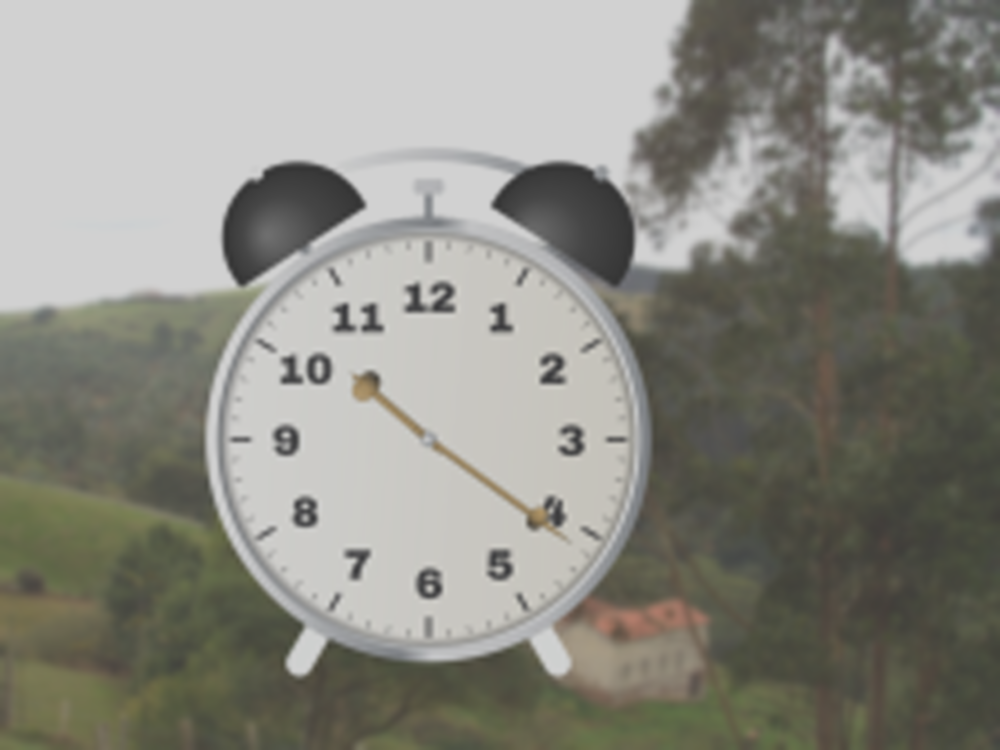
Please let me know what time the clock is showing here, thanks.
10:21
